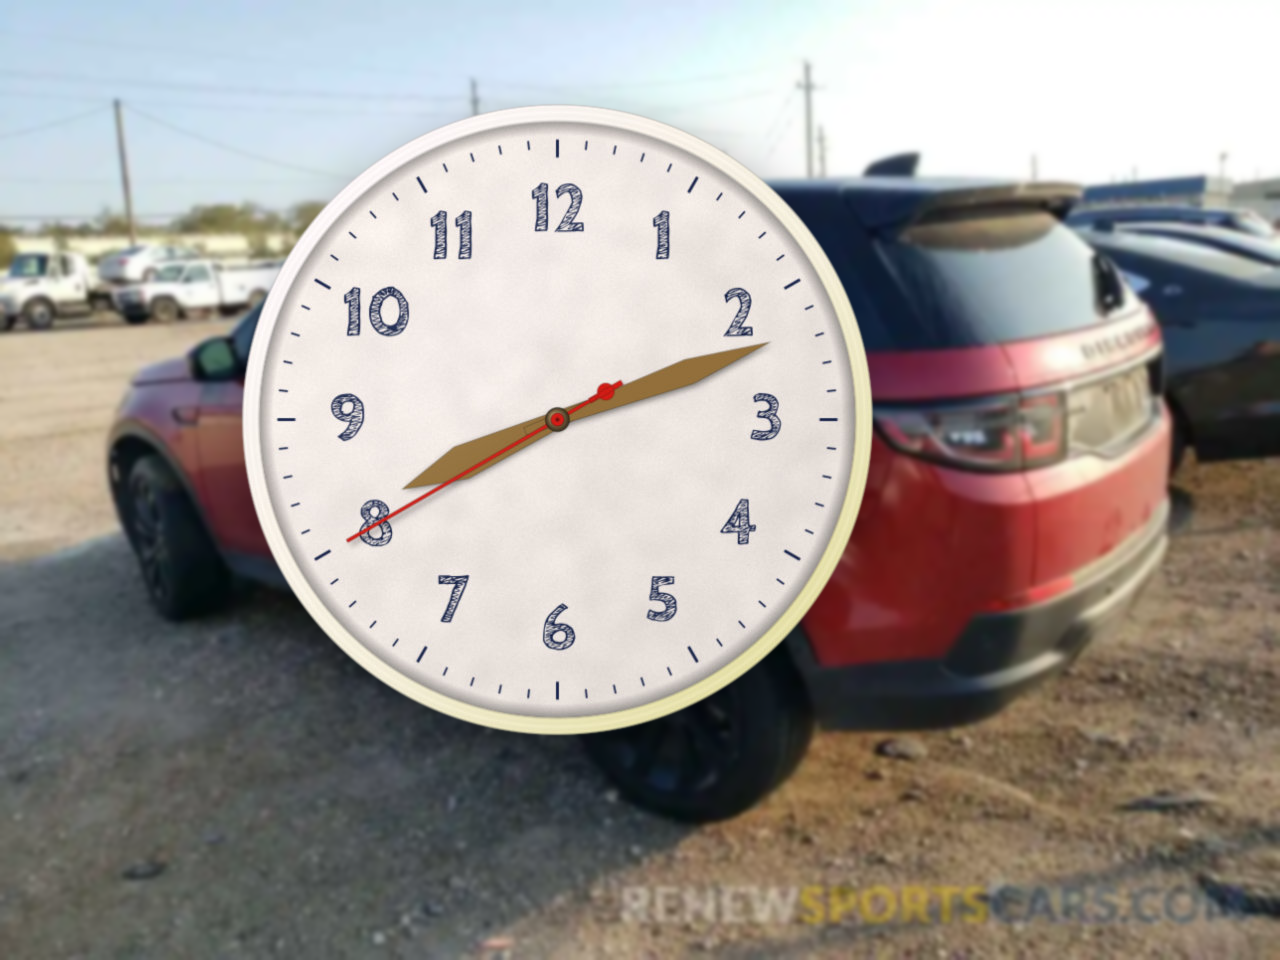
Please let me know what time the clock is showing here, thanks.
8:11:40
